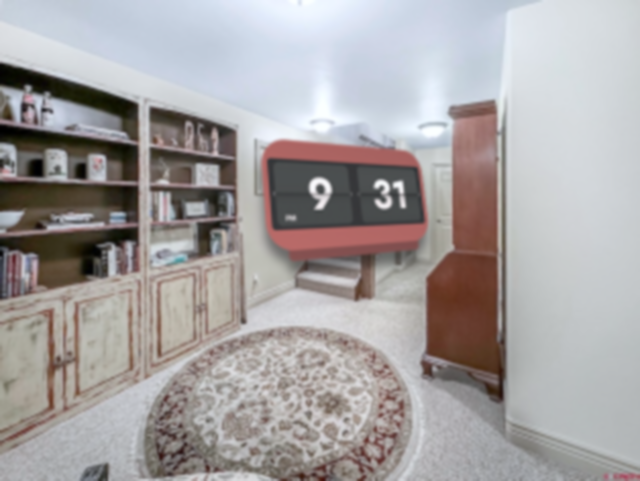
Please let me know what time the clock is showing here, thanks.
9:31
